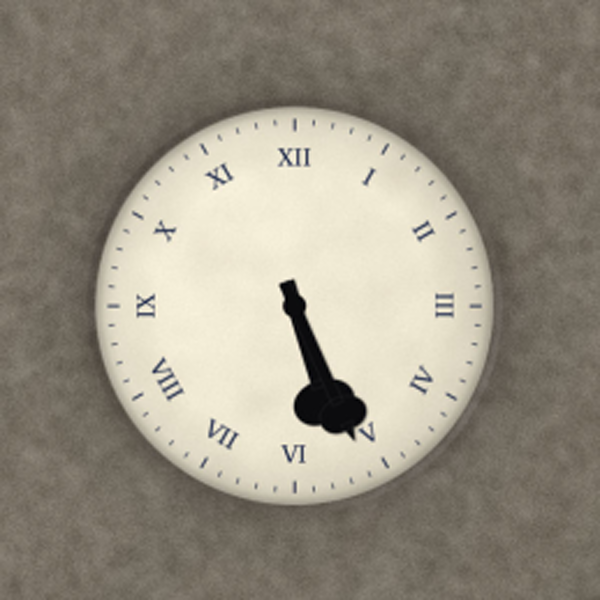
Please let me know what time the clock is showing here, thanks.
5:26
